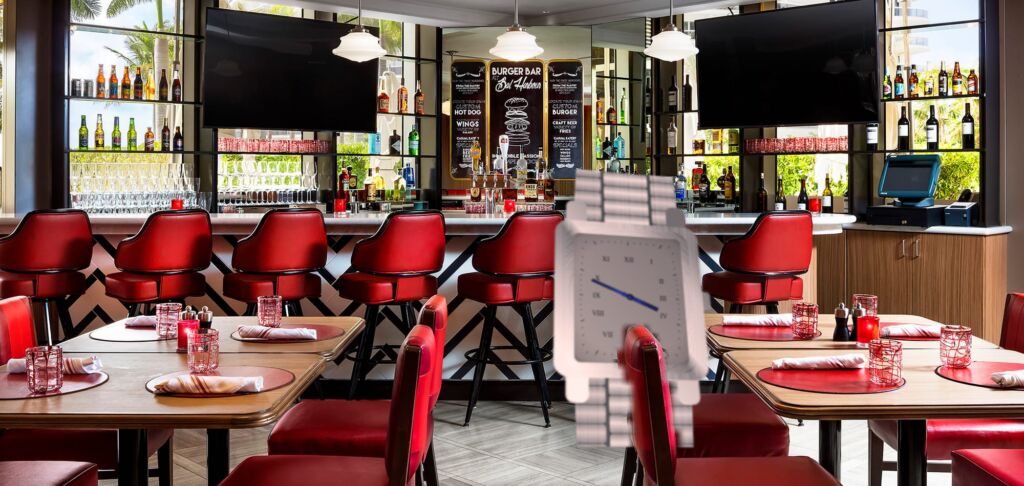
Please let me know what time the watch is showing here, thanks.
3:49
